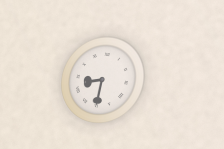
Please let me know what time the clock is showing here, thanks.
8:30
